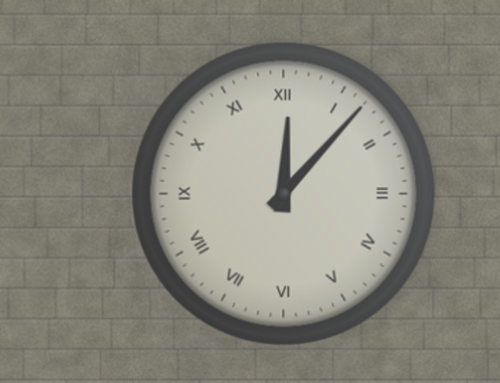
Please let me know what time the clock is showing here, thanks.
12:07
